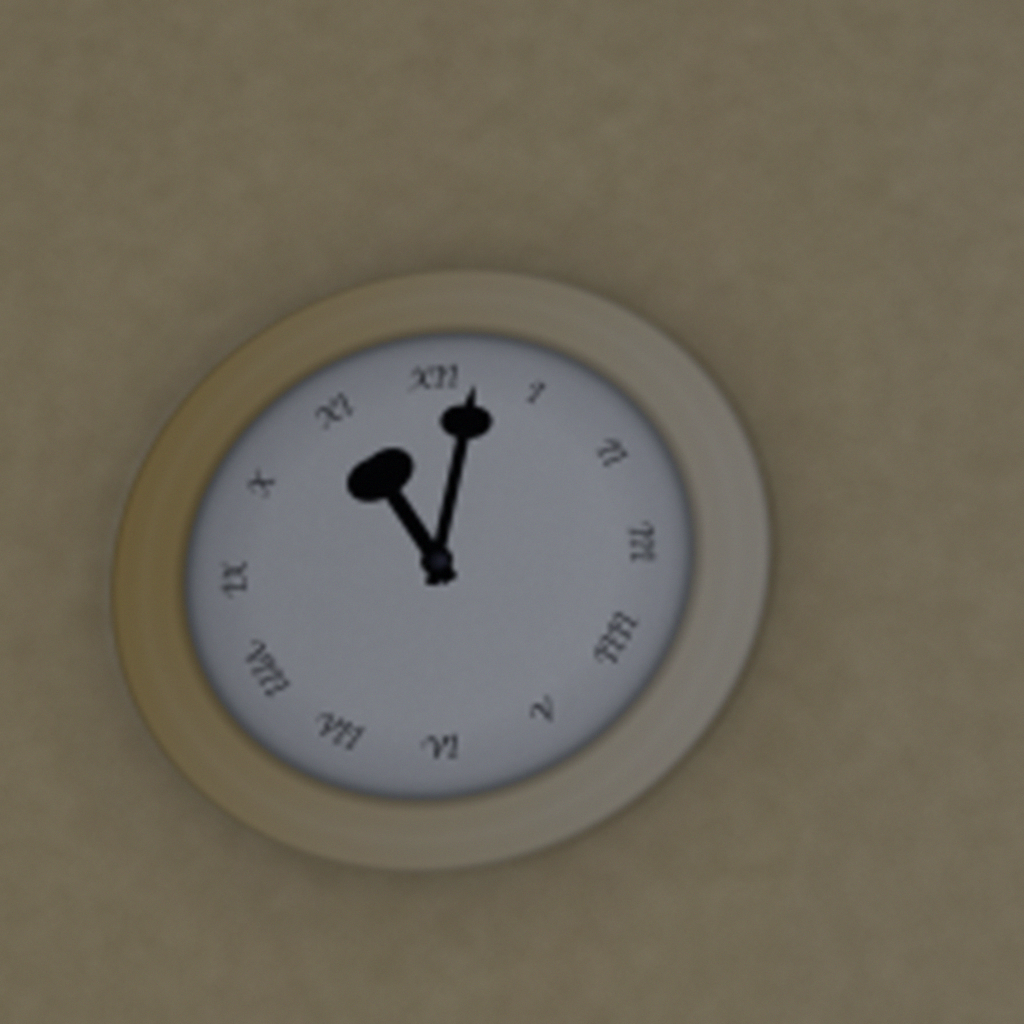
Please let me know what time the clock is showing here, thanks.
11:02
